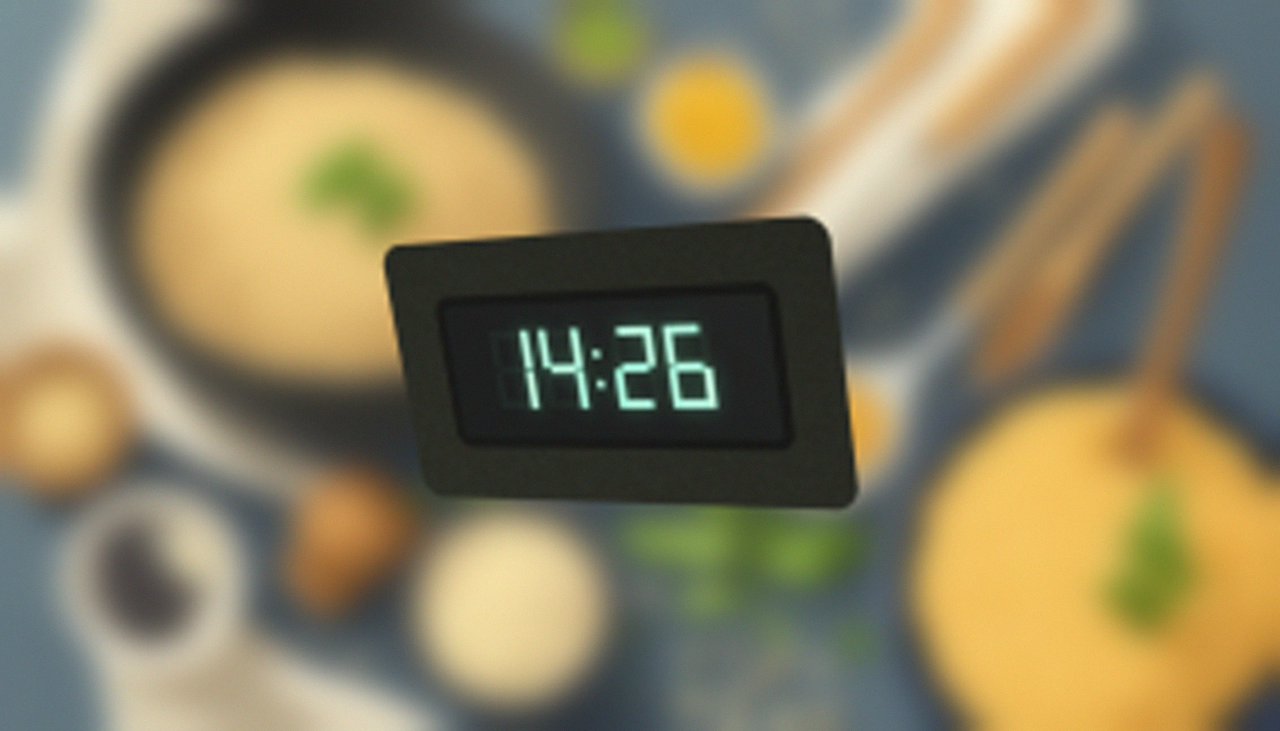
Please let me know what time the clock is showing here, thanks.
14:26
